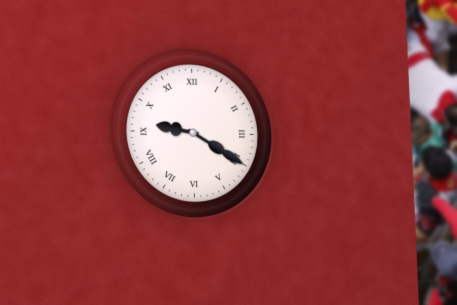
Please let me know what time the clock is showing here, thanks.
9:20
